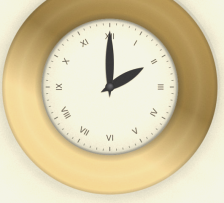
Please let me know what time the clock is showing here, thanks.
2:00
